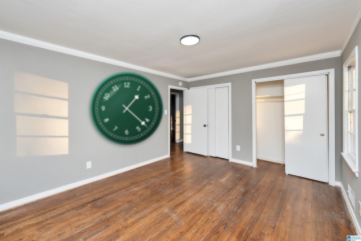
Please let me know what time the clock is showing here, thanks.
1:22
